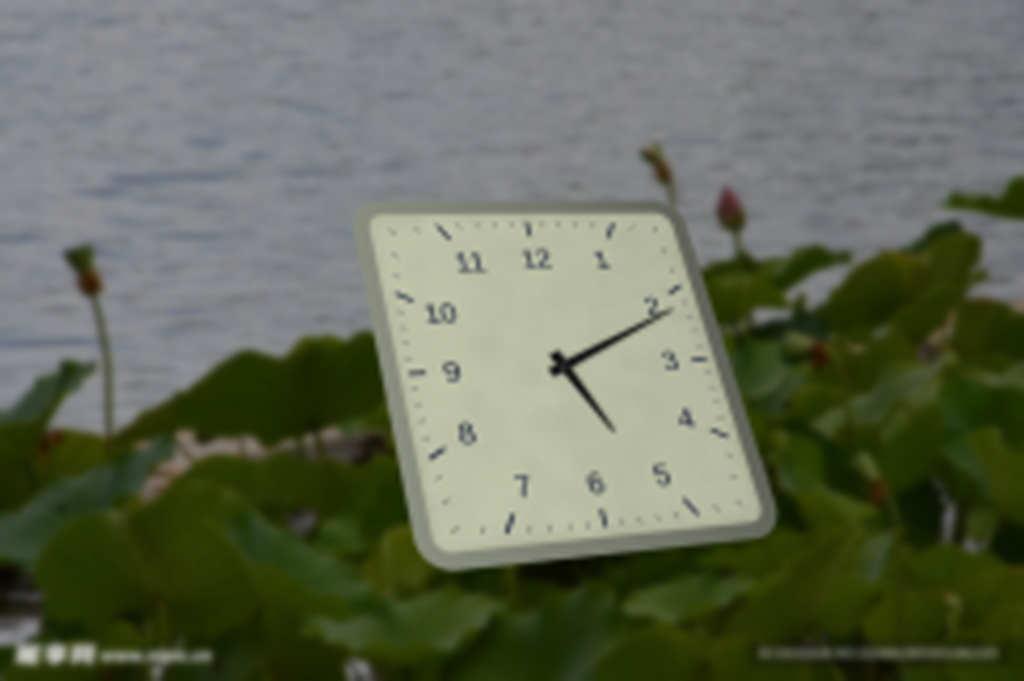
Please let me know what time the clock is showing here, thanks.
5:11
